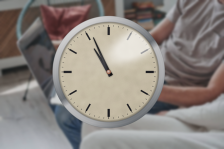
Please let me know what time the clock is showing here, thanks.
10:56
